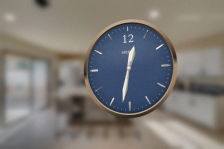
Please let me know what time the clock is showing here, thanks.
12:32
